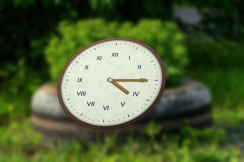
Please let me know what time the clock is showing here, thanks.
4:15
